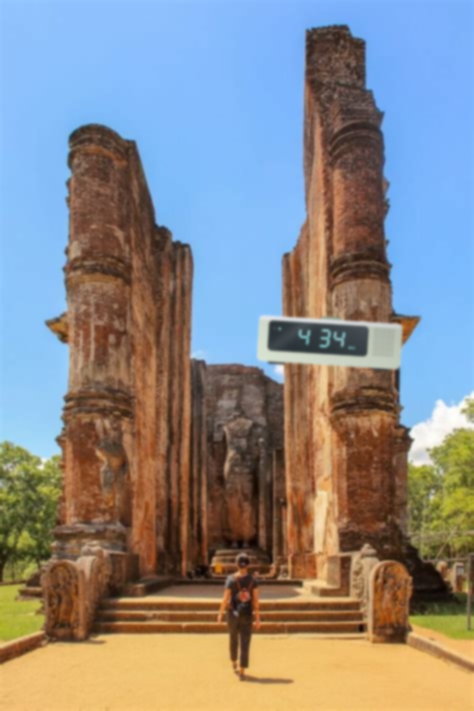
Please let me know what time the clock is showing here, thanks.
4:34
